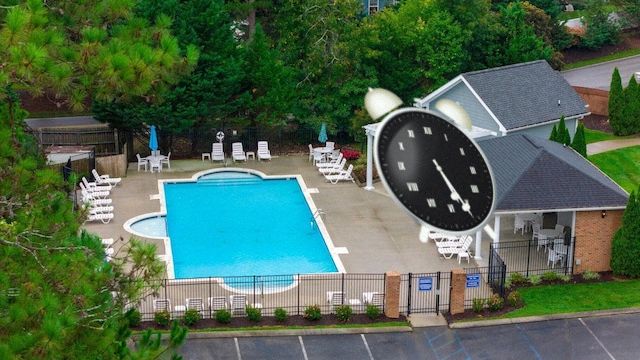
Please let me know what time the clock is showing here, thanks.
5:26
